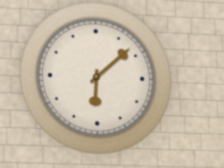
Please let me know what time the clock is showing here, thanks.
6:08
